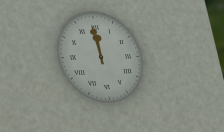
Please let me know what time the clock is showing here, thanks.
11:59
